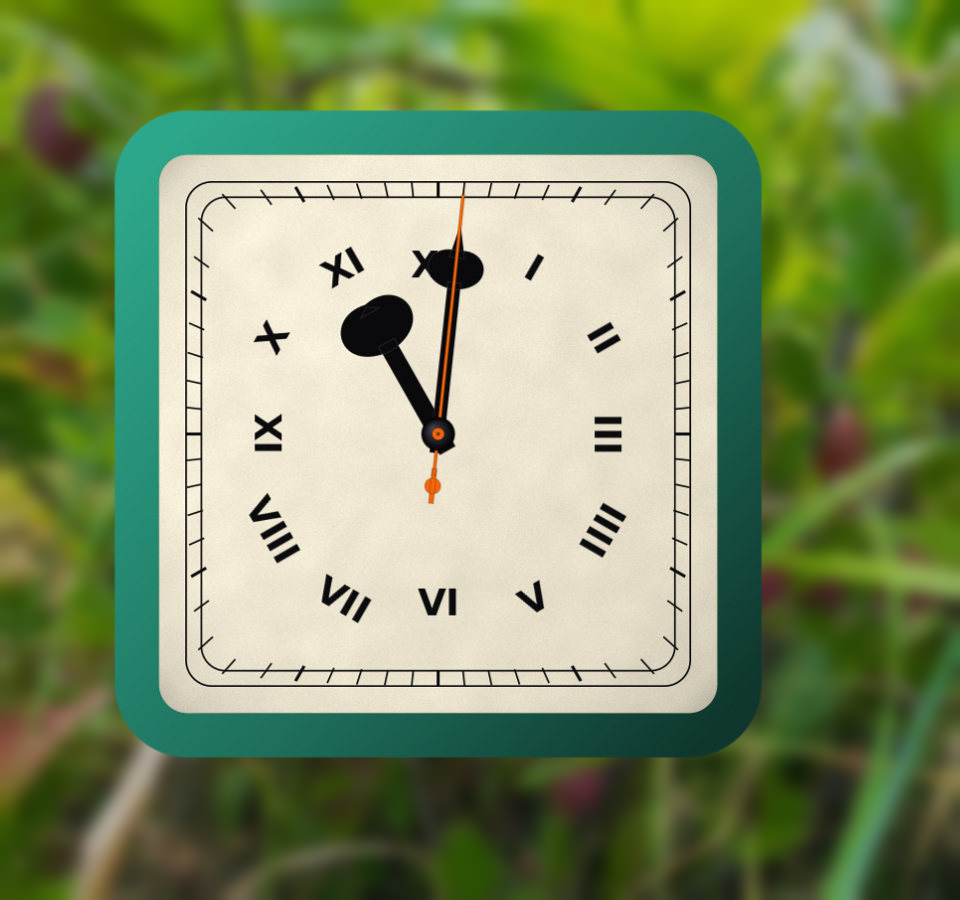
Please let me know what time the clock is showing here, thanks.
11:01:01
